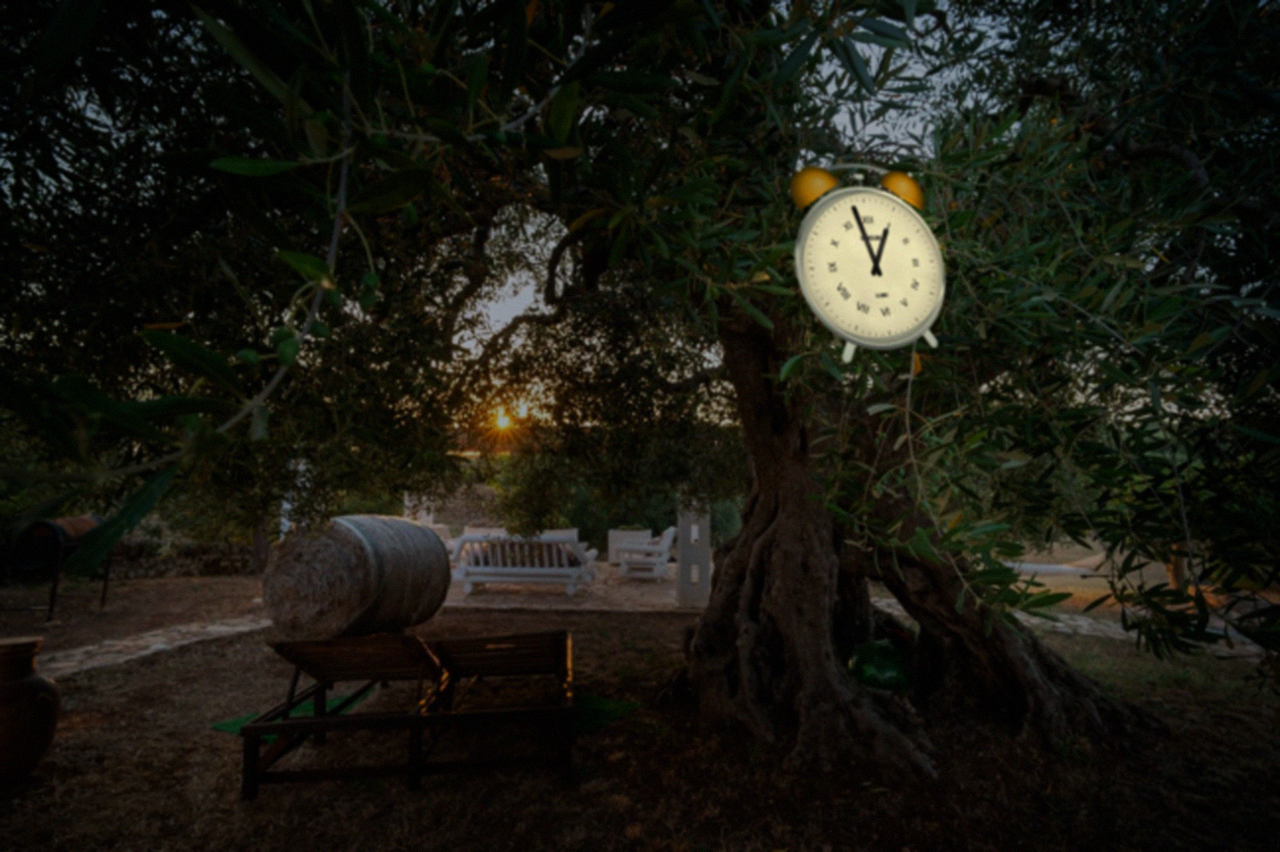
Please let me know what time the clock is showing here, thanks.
12:58
